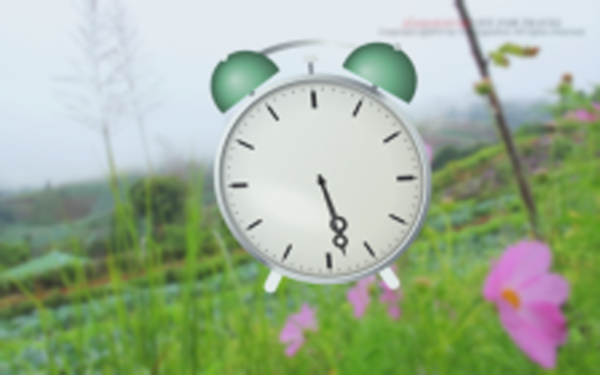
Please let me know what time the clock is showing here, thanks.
5:28
